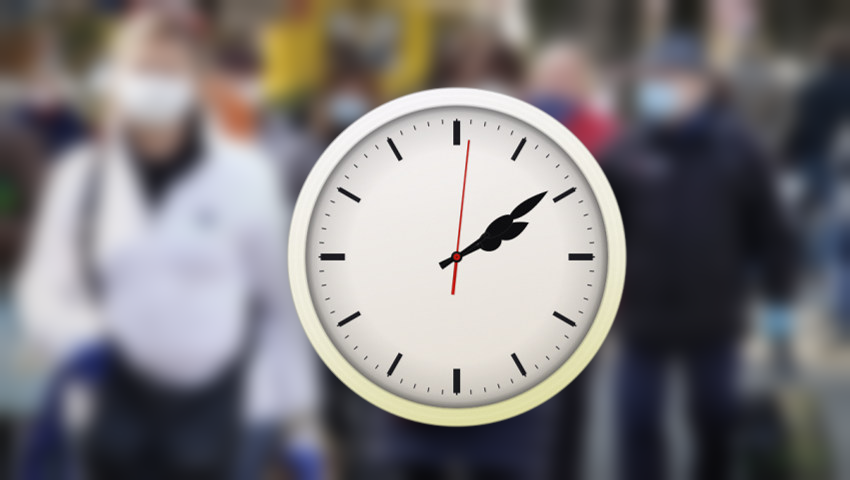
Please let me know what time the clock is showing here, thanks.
2:09:01
